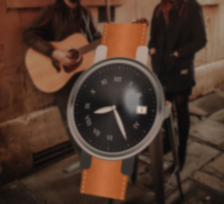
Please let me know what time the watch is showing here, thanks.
8:25
